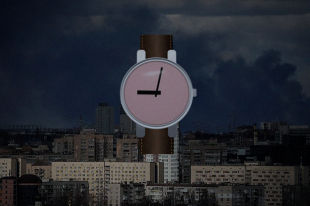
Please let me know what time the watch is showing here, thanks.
9:02
